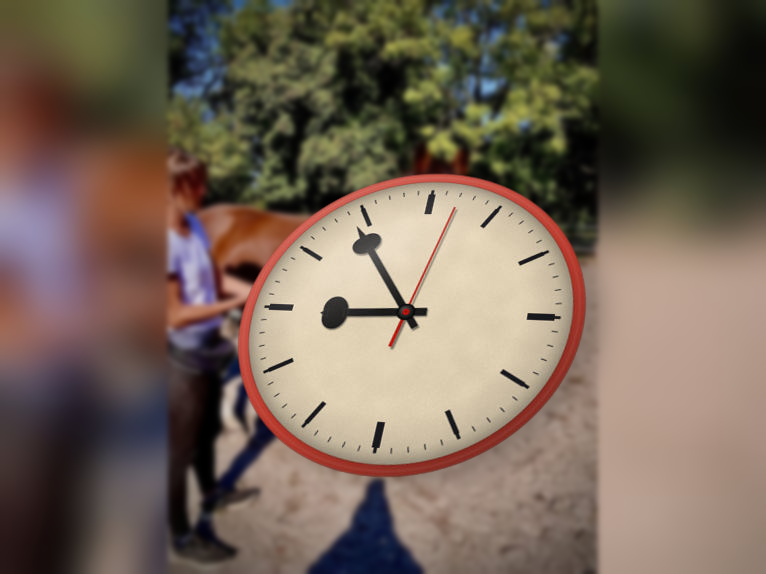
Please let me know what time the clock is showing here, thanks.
8:54:02
